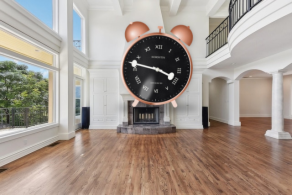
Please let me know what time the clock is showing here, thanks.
3:47
